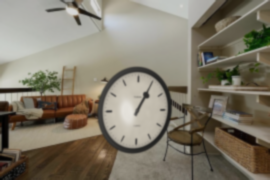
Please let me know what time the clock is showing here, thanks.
1:05
